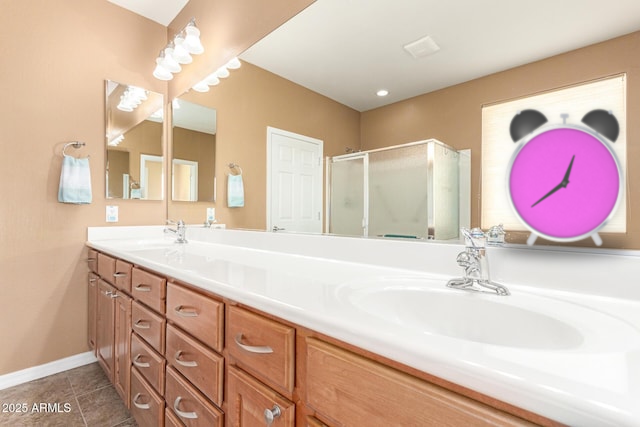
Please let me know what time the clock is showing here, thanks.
12:39
